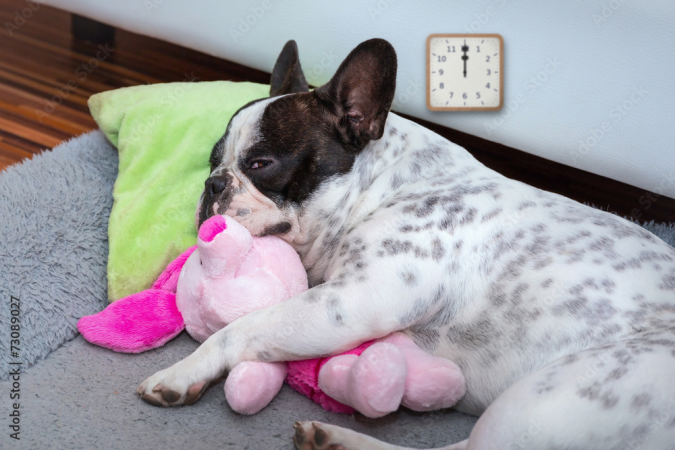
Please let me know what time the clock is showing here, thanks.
12:00
